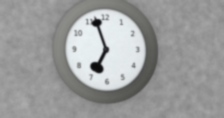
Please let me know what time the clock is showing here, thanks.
6:57
